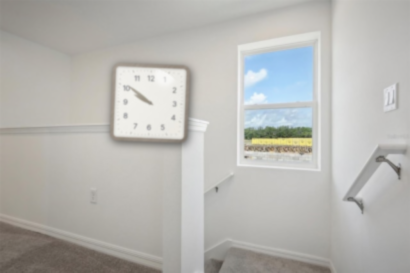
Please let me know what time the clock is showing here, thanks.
9:51
